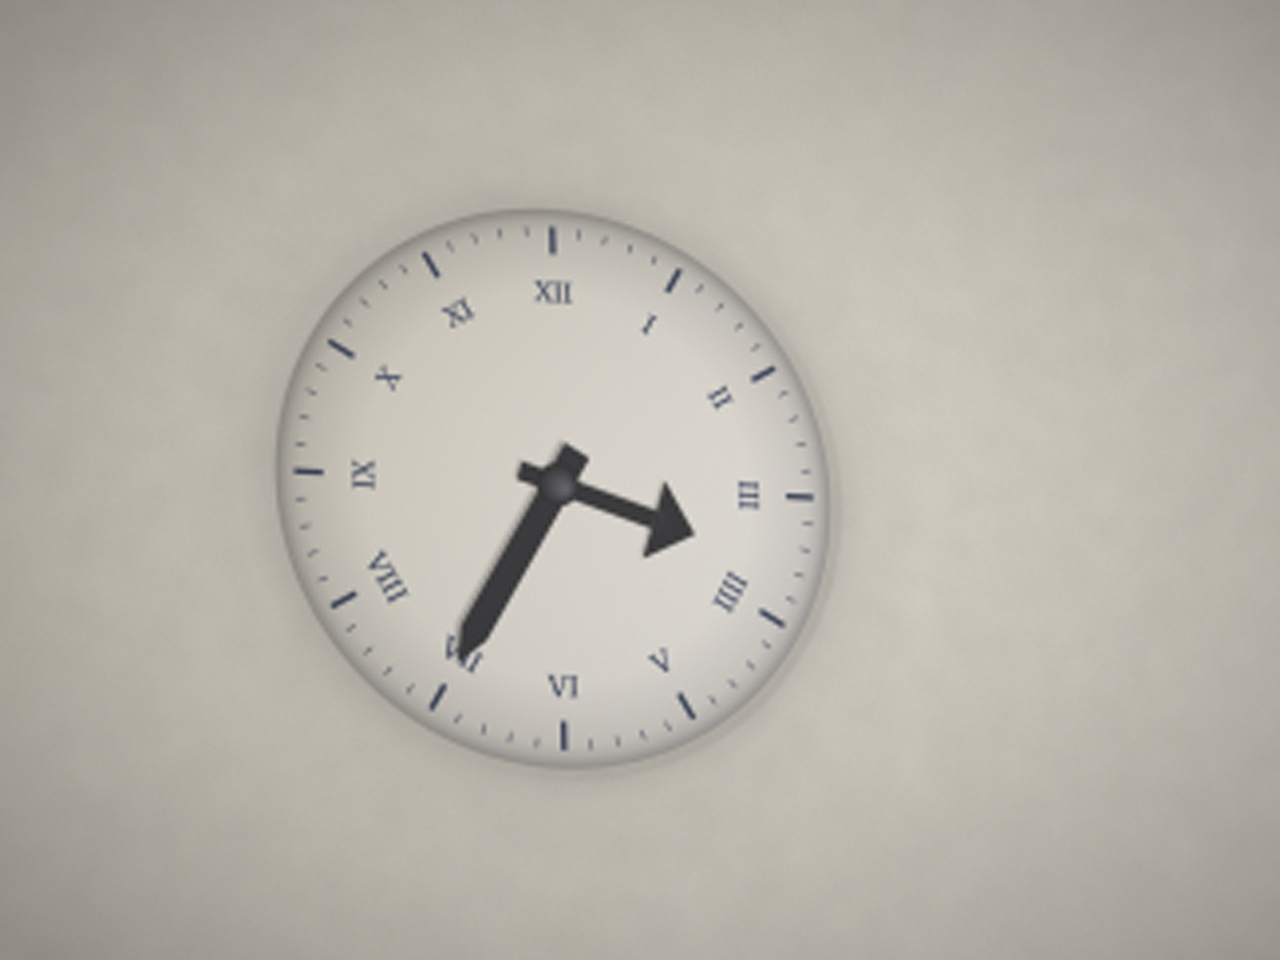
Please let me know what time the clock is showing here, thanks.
3:35
